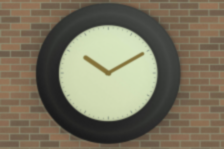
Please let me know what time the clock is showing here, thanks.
10:10
